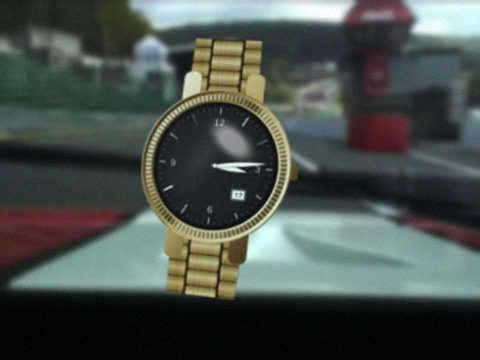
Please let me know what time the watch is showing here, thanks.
3:14
